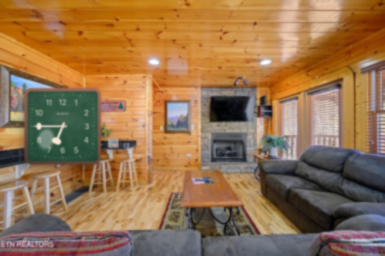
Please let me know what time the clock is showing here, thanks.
6:45
